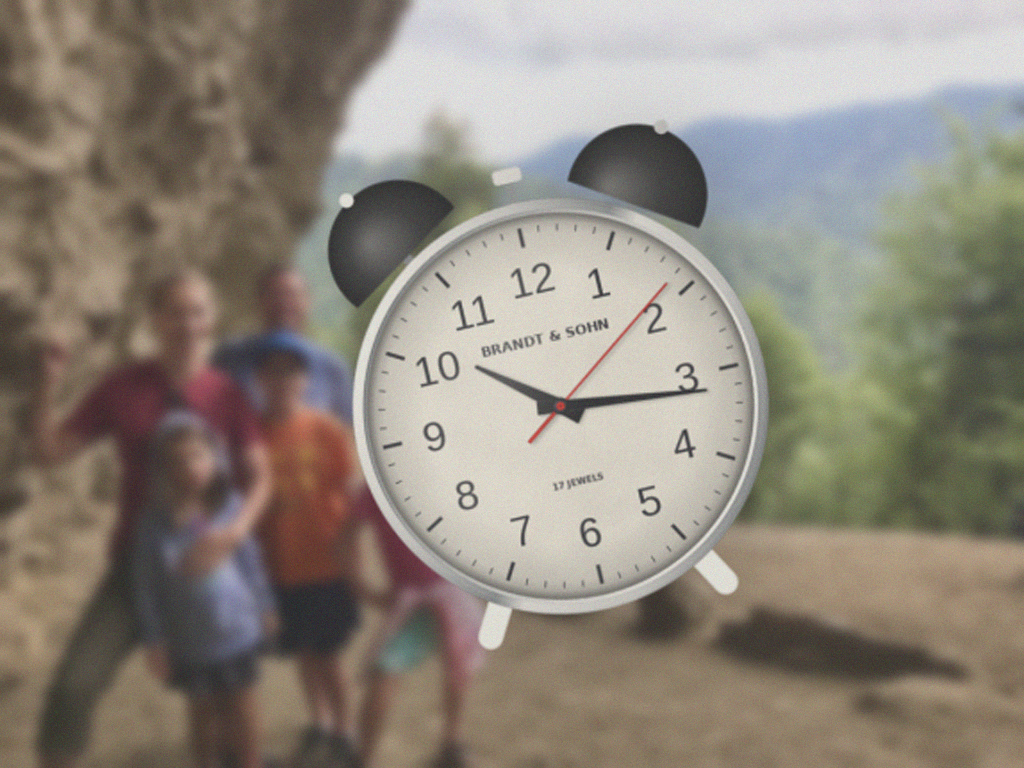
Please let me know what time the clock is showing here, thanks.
10:16:09
